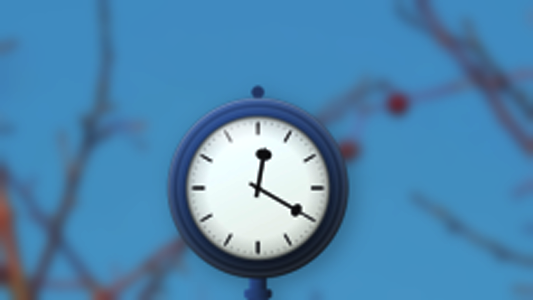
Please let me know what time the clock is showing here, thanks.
12:20
